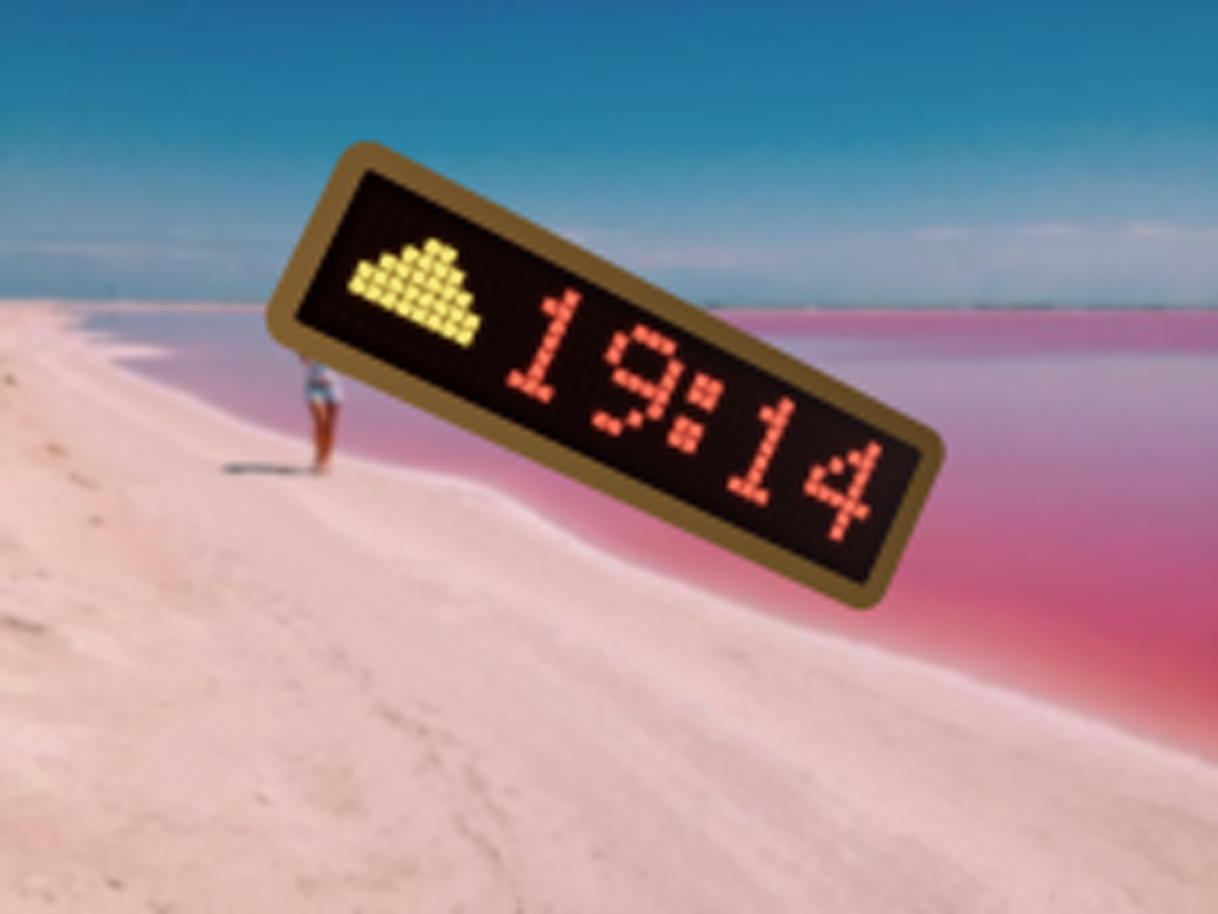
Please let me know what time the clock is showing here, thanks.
19:14
